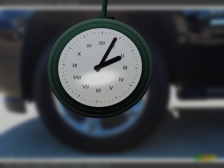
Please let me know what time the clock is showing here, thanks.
2:04
